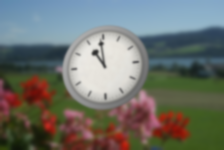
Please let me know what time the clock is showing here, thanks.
10:59
